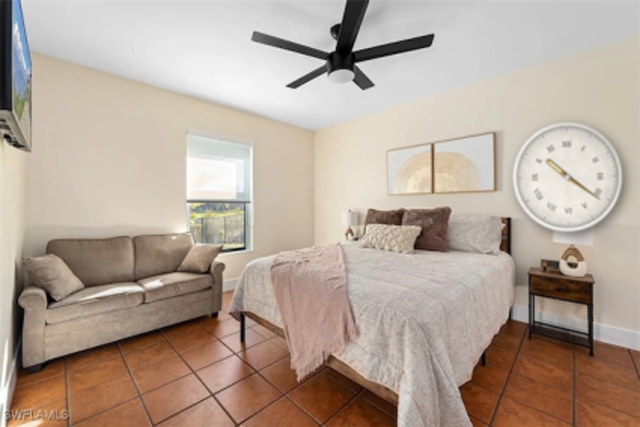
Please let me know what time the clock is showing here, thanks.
10:21
